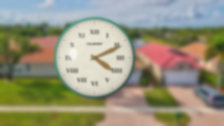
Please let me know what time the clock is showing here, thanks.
4:11
